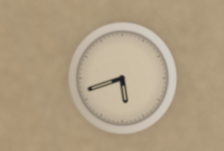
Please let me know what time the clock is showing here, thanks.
5:42
